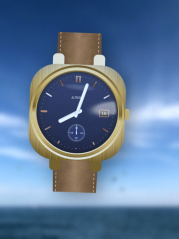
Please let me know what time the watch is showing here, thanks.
8:03
